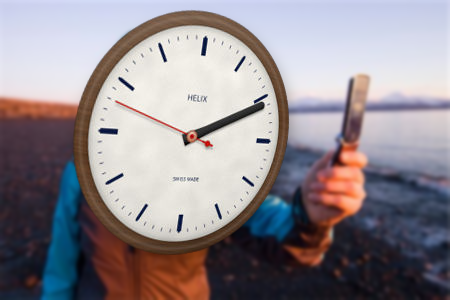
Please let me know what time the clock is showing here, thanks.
2:10:48
